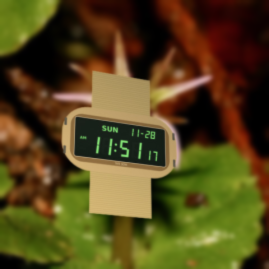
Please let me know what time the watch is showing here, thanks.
11:51:17
